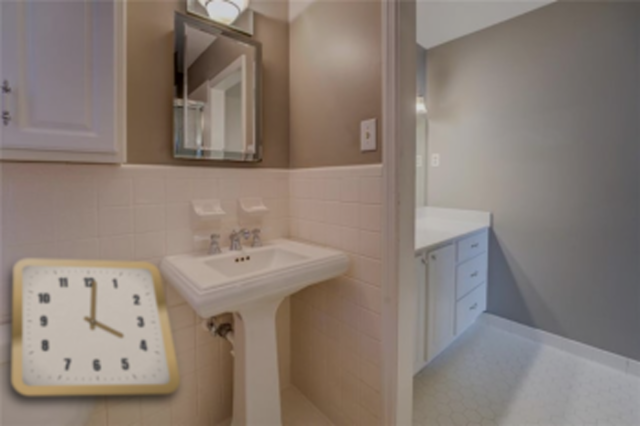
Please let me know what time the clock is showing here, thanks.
4:01
